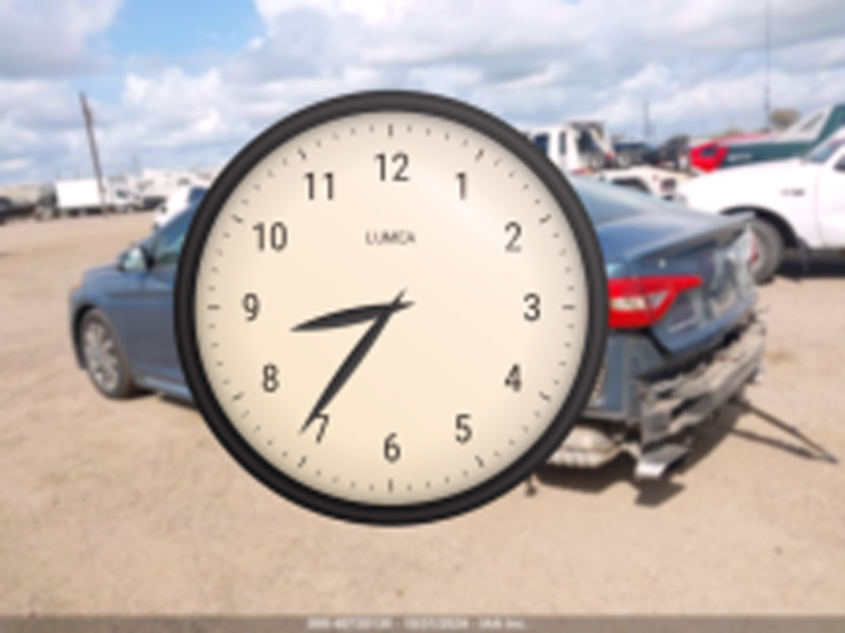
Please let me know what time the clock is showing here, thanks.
8:36
